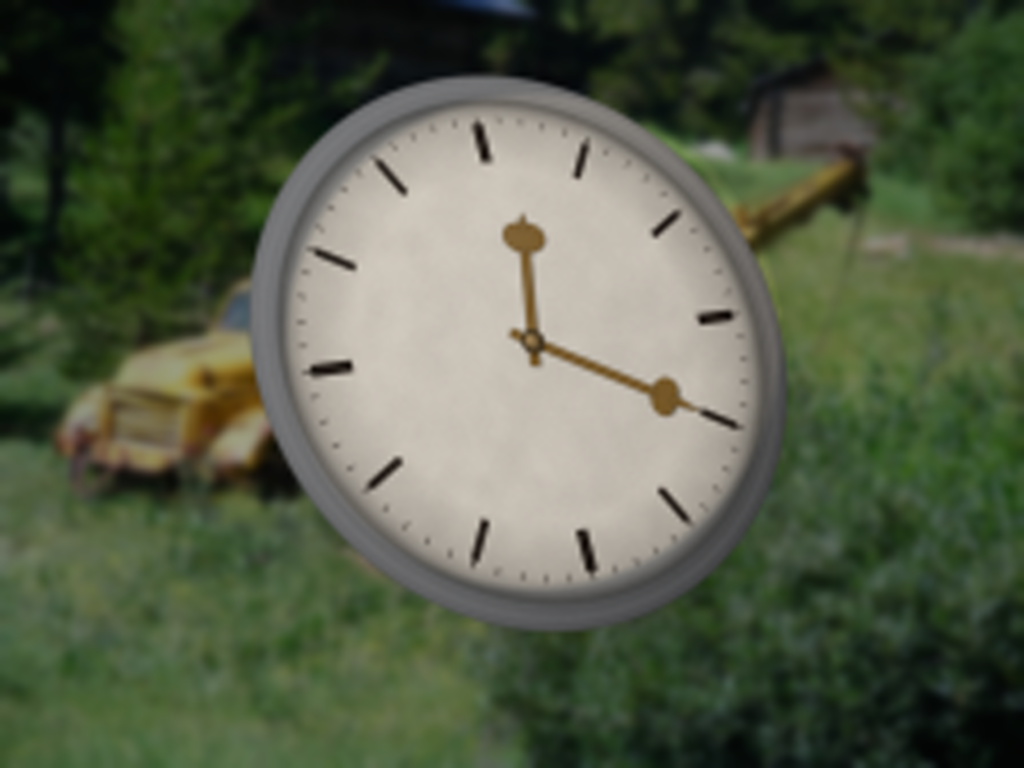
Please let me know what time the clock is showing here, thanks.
12:20
